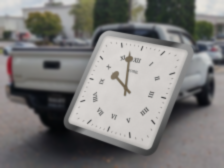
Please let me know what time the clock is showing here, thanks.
9:57
